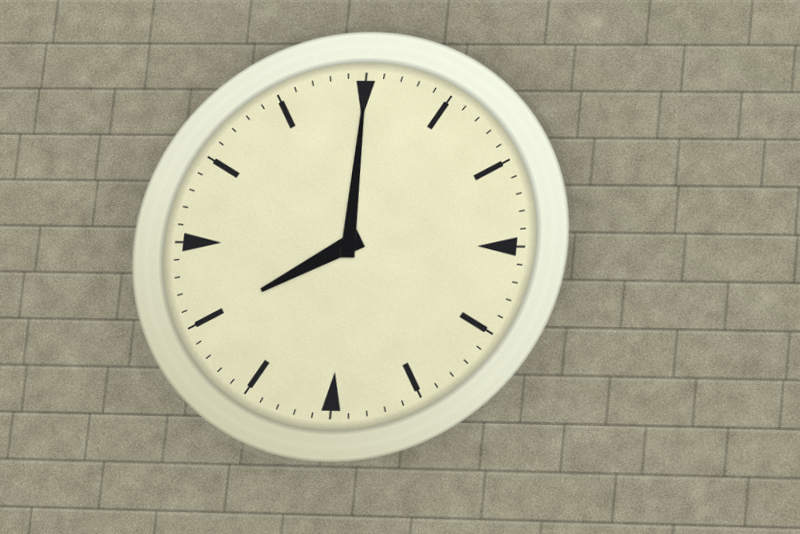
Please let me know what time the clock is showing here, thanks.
8:00
